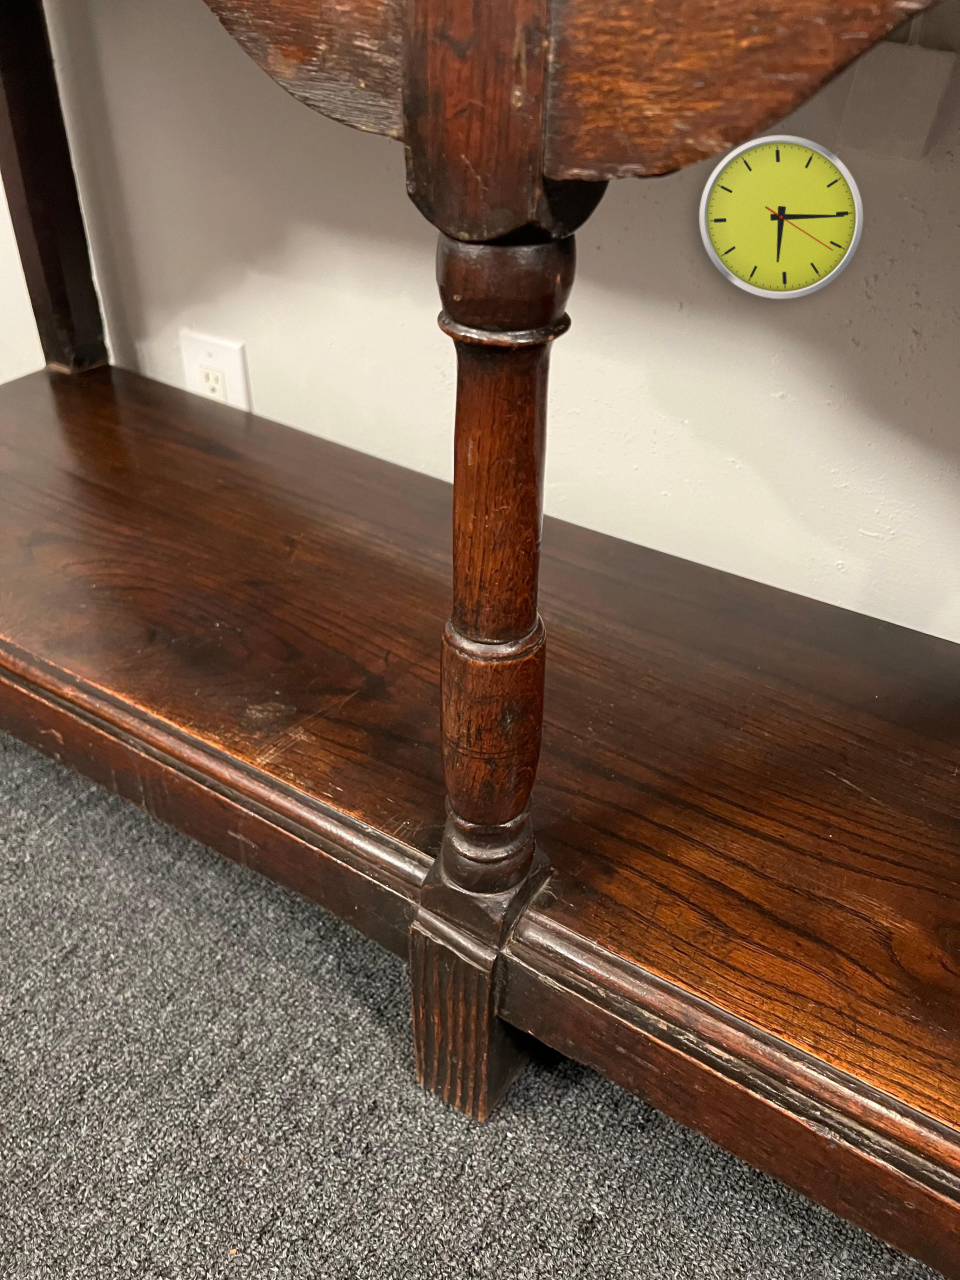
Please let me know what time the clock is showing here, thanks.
6:15:21
